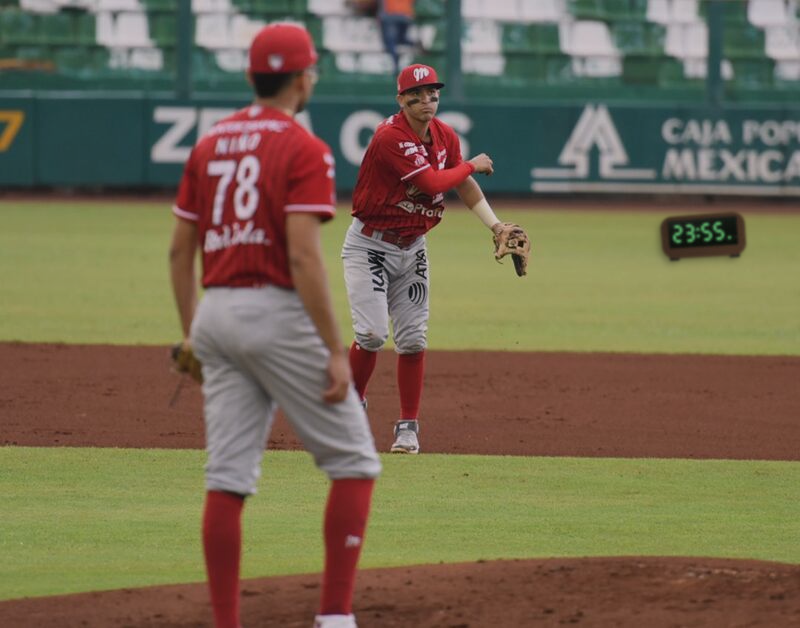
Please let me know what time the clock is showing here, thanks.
23:55
